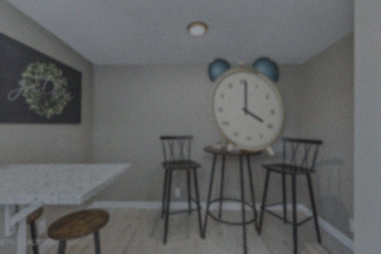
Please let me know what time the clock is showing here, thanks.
4:01
